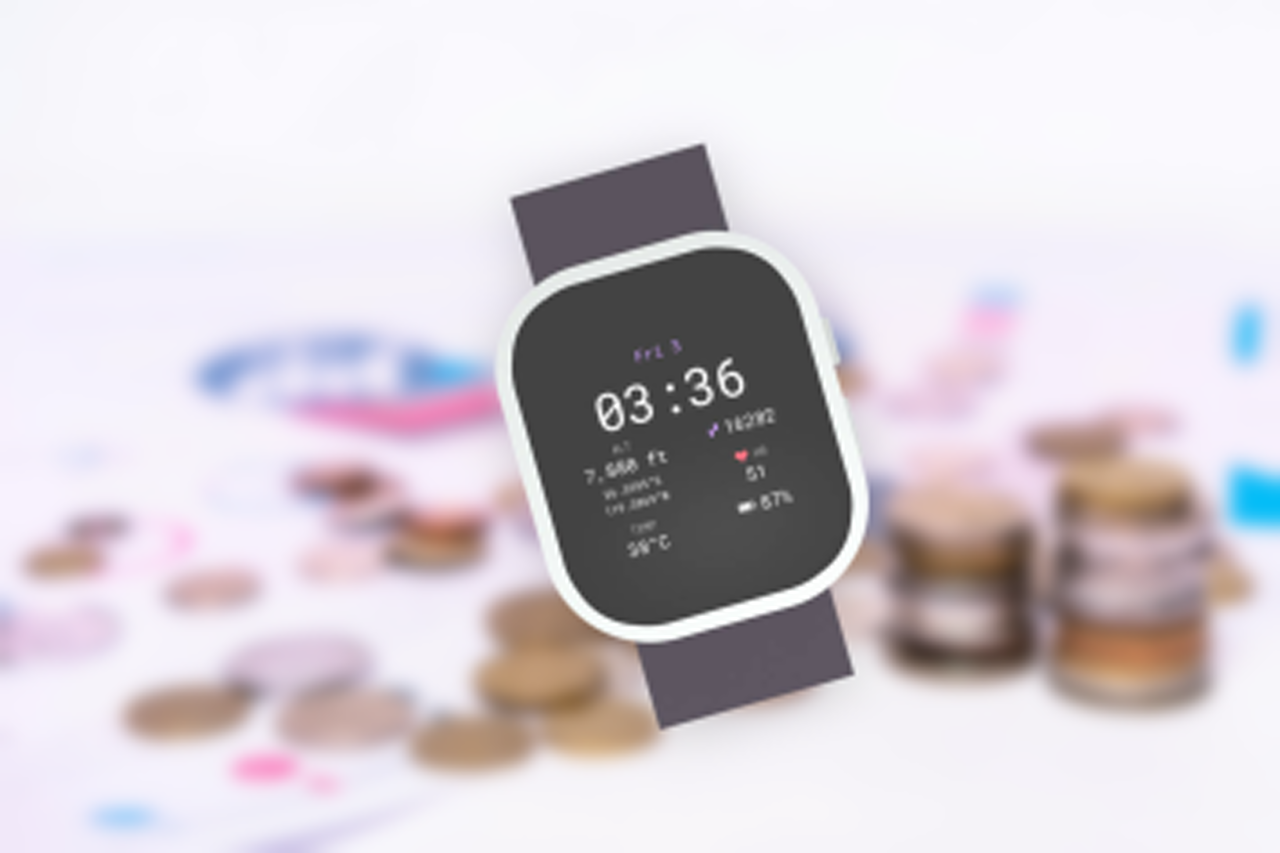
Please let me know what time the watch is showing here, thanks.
3:36
